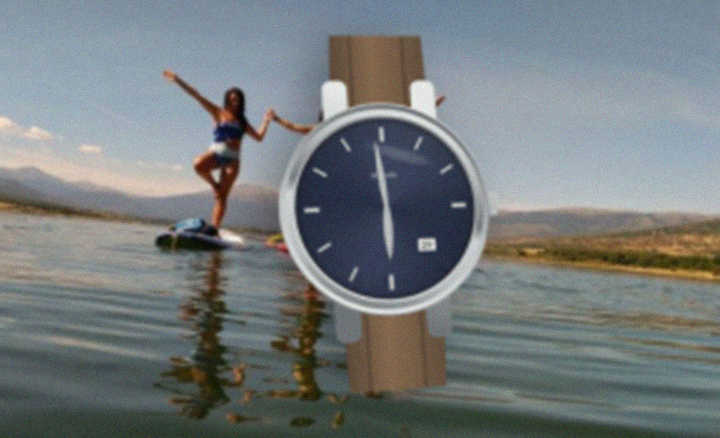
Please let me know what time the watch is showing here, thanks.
5:59
